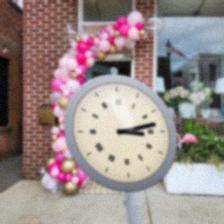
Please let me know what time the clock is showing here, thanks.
3:13
